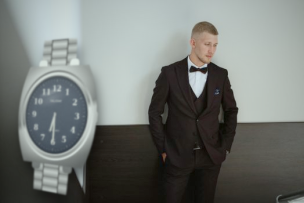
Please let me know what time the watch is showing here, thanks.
6:30
